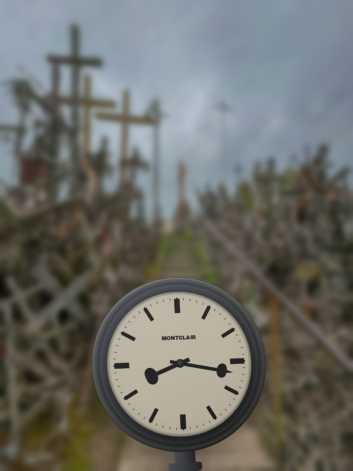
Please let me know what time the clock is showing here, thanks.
8:17
